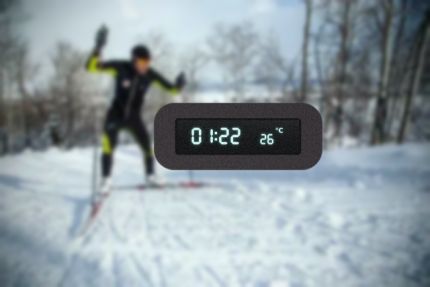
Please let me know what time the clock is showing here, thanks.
1:22
